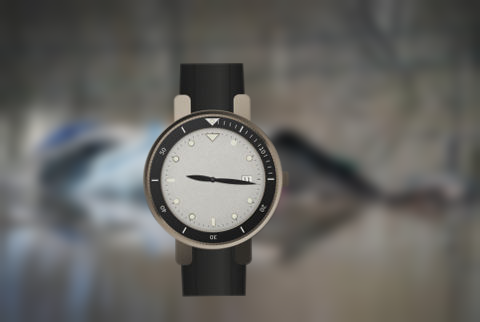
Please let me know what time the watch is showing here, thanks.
9:16
